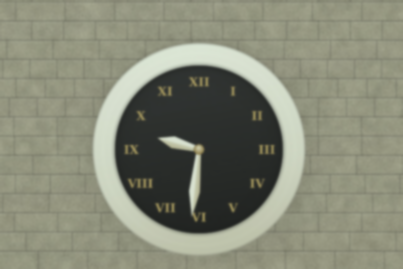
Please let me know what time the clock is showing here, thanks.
9:31
